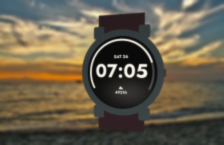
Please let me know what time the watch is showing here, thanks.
7:05
